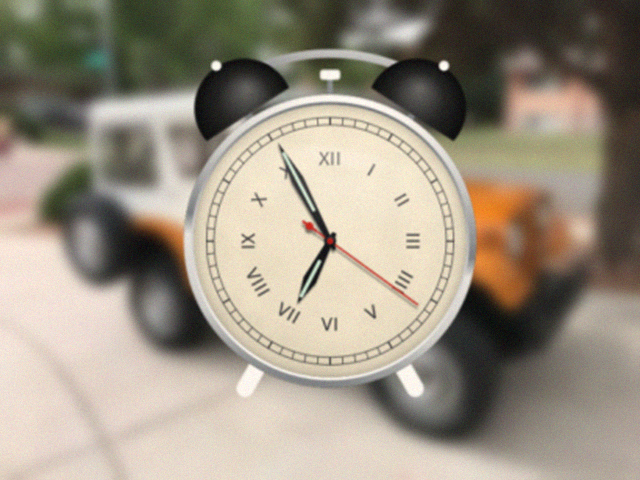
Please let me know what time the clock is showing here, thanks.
6:55:21
